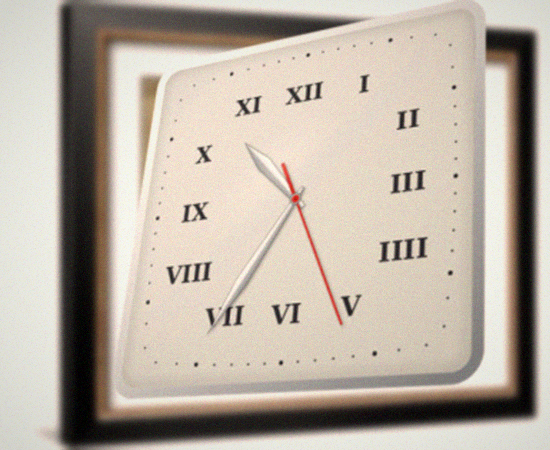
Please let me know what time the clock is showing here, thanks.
10:35:26
